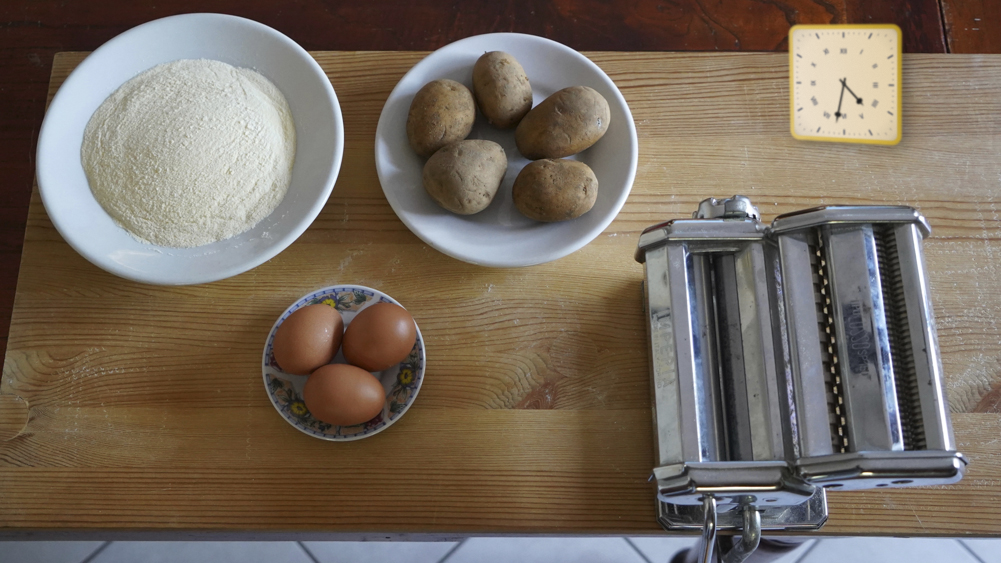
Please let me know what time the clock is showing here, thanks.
4:32
